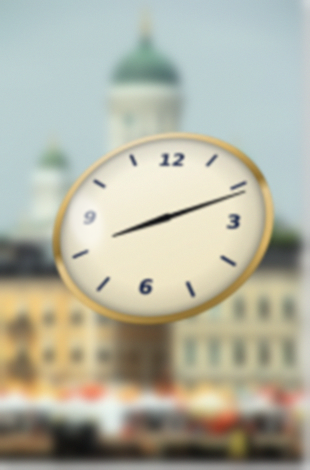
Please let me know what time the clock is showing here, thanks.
8:11
